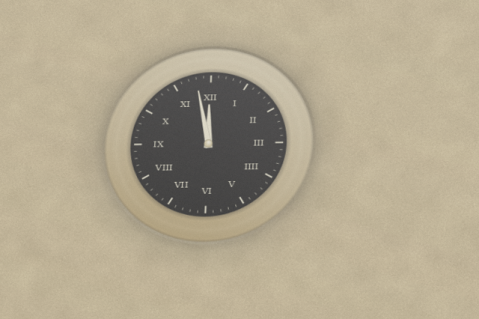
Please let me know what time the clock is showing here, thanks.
11:58
